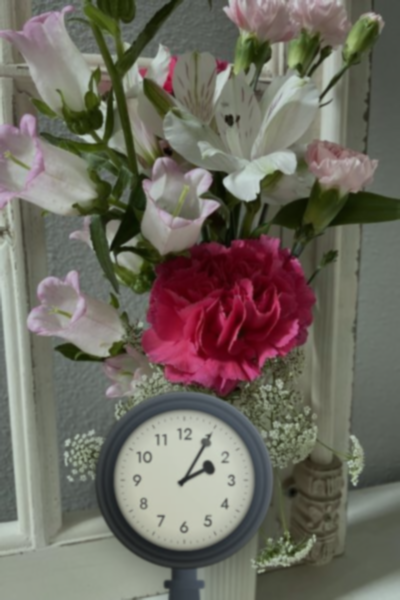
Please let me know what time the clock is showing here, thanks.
2:05
